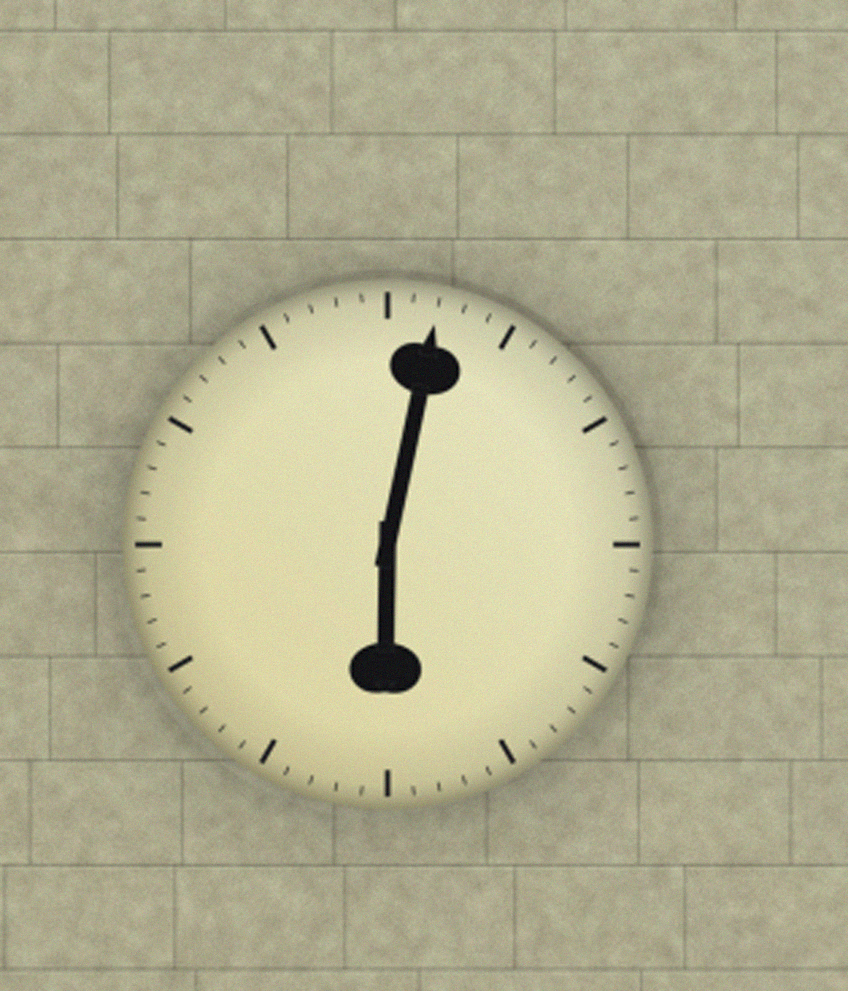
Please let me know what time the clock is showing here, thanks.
6:02
